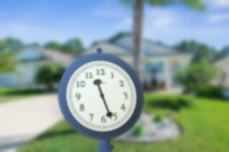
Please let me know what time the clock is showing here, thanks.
11:27
